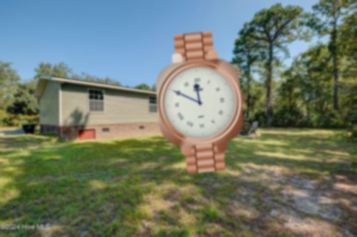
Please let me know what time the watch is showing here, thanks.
11:50
